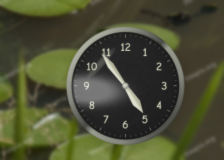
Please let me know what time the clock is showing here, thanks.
4:54
